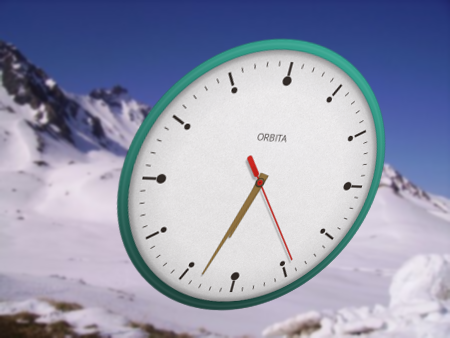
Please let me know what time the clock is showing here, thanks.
6:33:24
